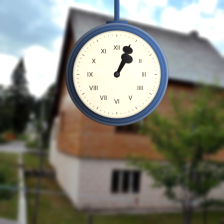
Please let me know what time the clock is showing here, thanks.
1:04
